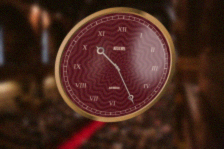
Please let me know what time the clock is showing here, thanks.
10:25
